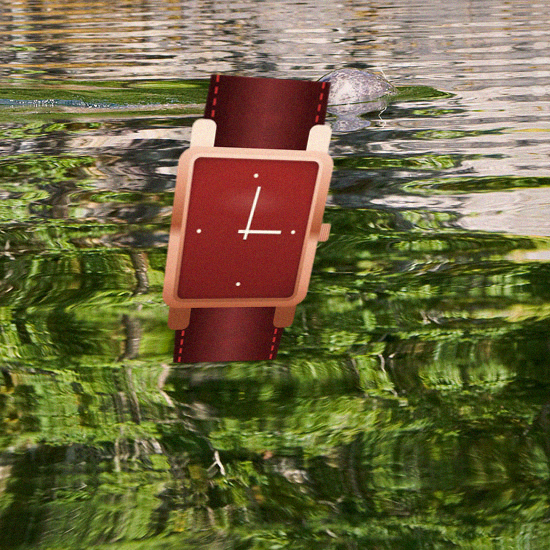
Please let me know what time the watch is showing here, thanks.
3:01
